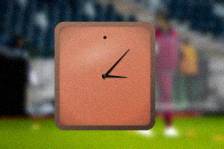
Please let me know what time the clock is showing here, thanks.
3:07
